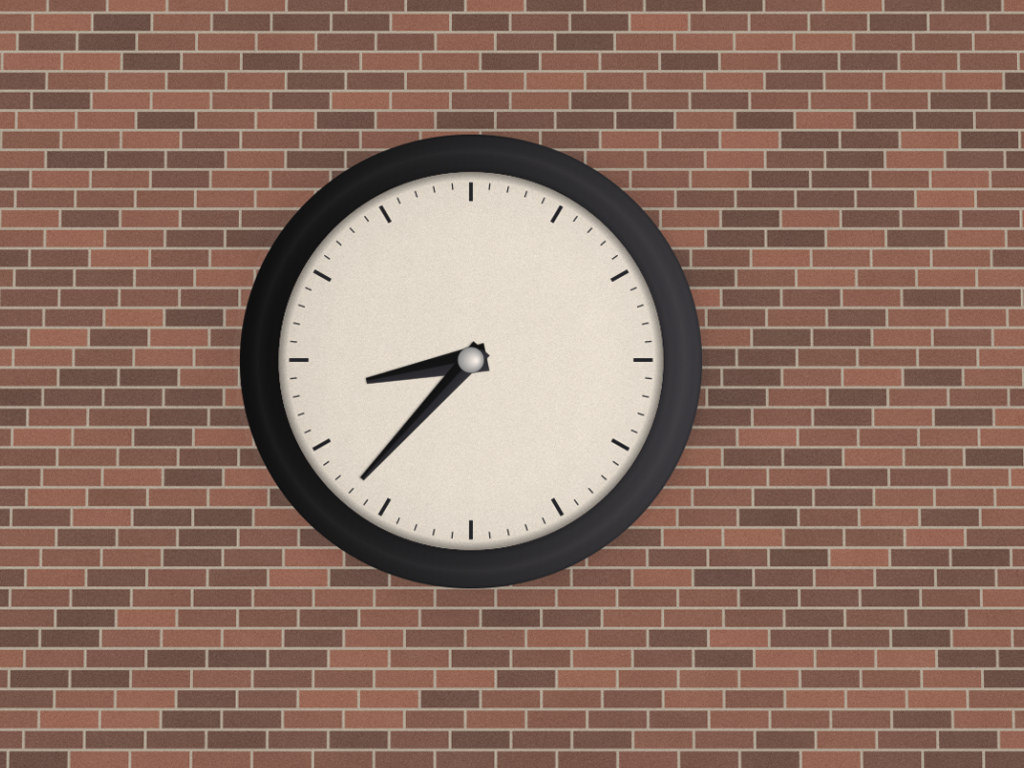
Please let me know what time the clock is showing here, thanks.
8:37
